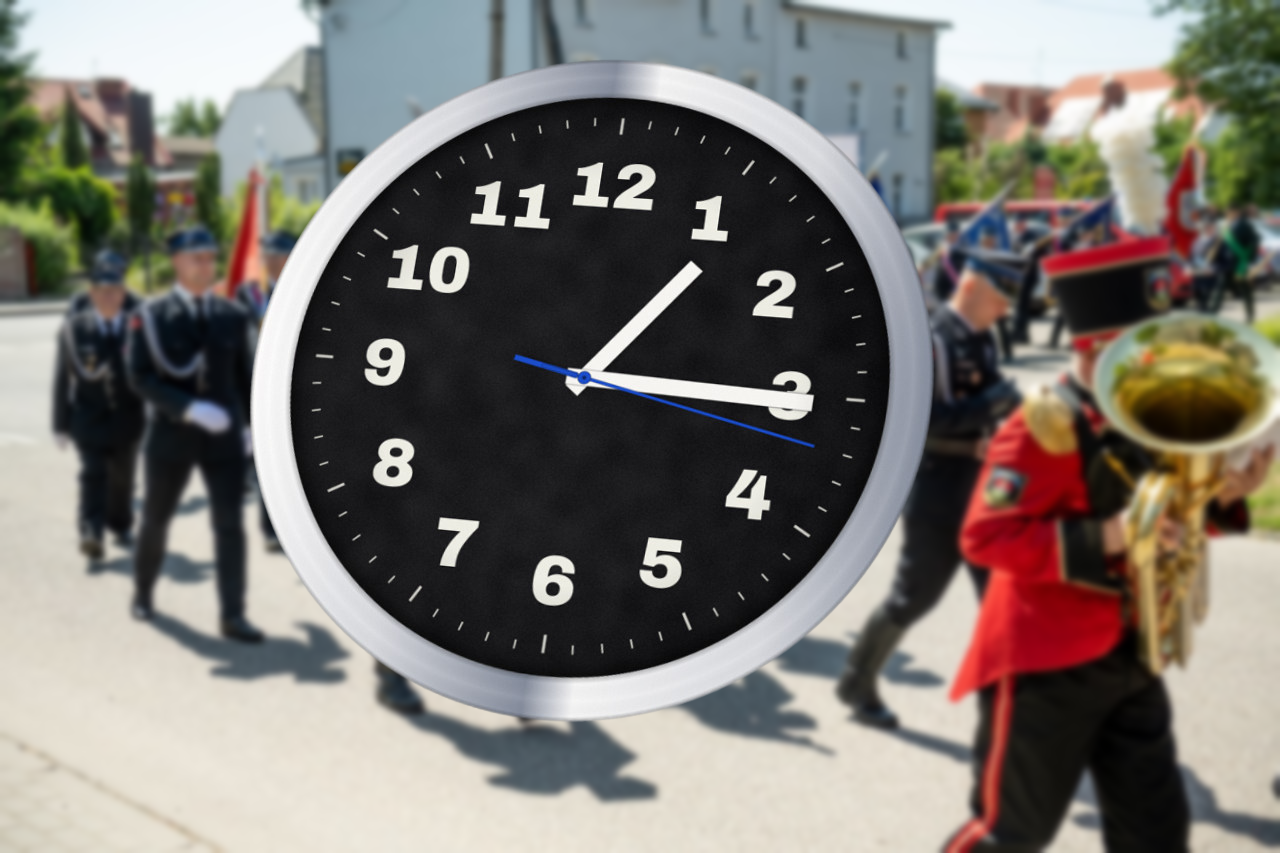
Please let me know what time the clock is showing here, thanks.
1:15:17
